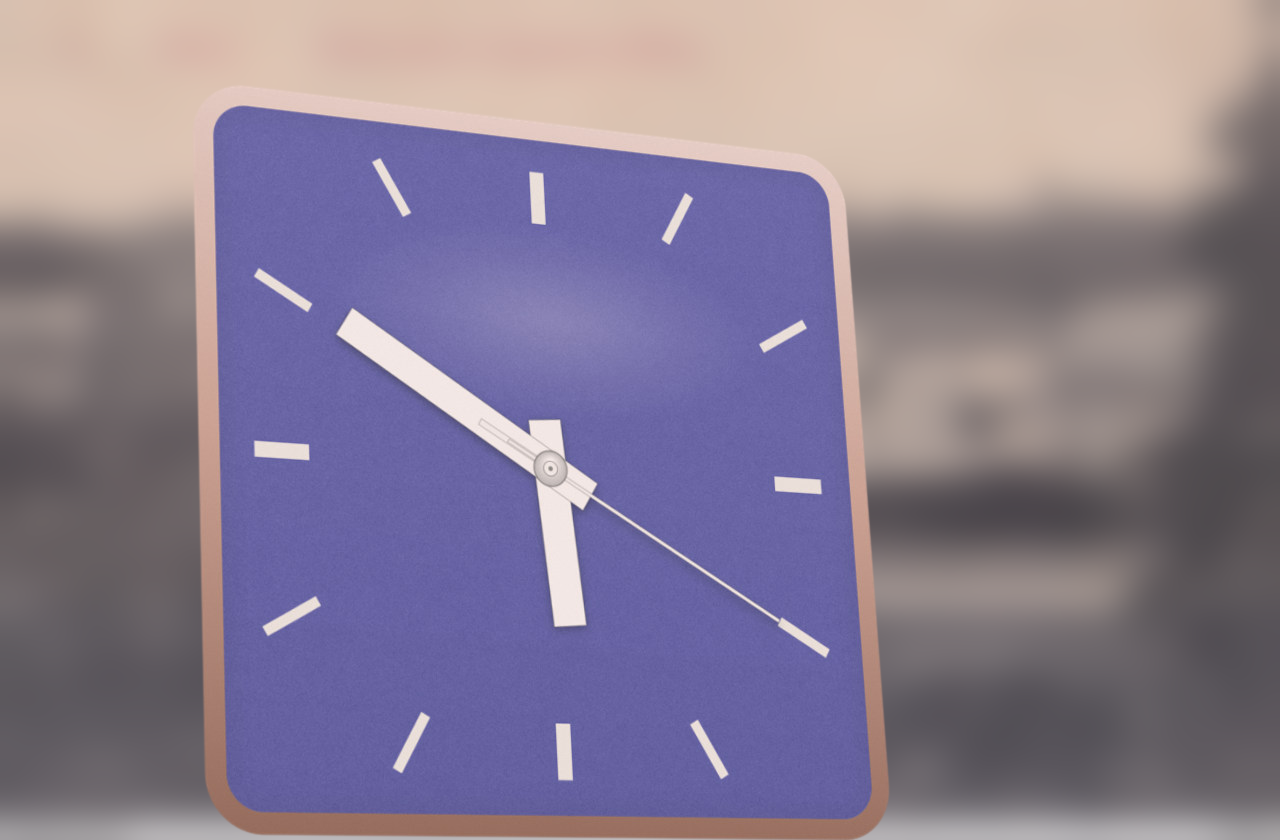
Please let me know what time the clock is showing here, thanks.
5:50:20
